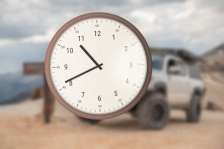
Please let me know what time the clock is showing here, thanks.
10:41
